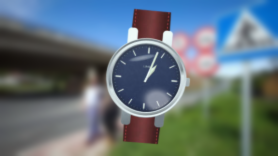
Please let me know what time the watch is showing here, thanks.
1:03
